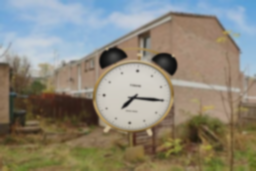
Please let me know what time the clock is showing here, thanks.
7:15
